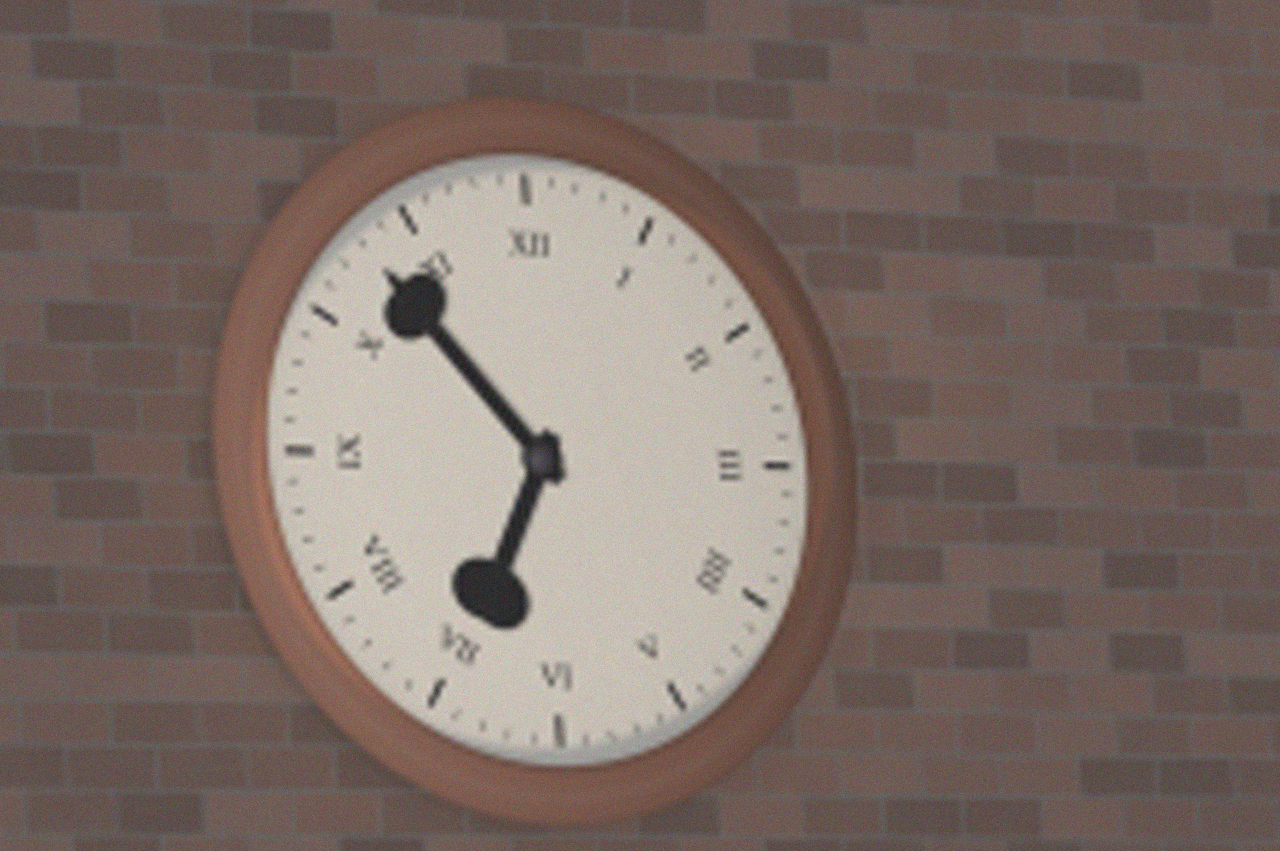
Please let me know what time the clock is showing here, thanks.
6:53
